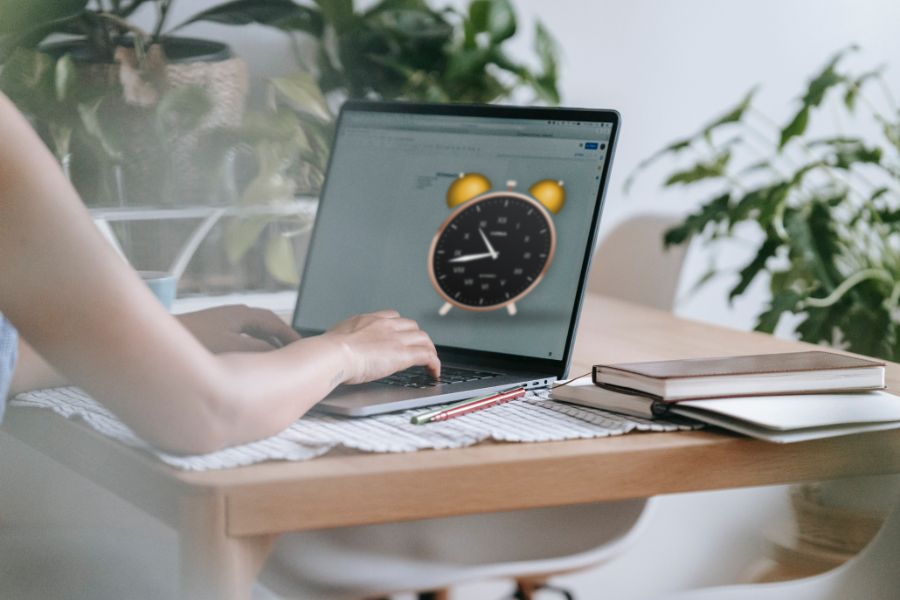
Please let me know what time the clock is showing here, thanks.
10:43
